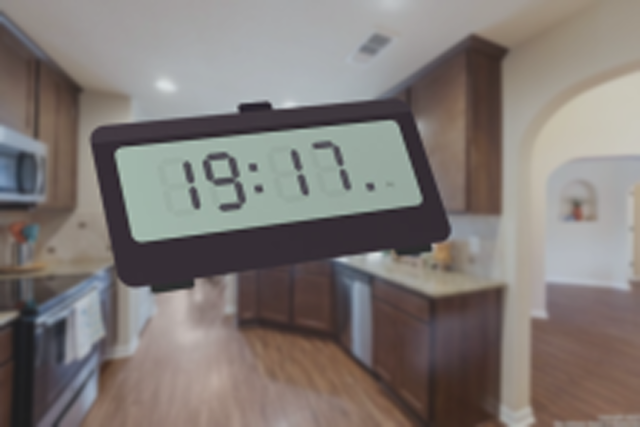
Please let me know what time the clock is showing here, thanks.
19:17
